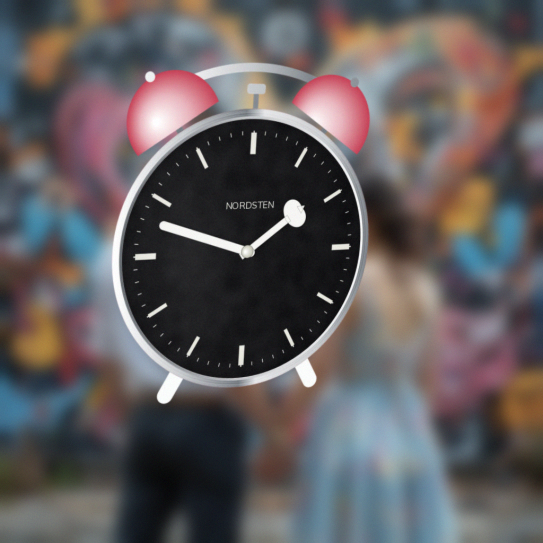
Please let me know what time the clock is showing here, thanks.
1:48
